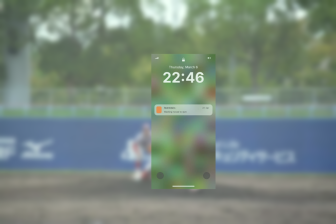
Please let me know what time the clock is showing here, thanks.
22:46
